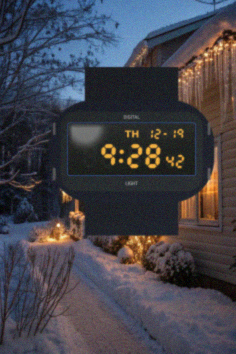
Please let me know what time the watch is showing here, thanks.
9:28:42
